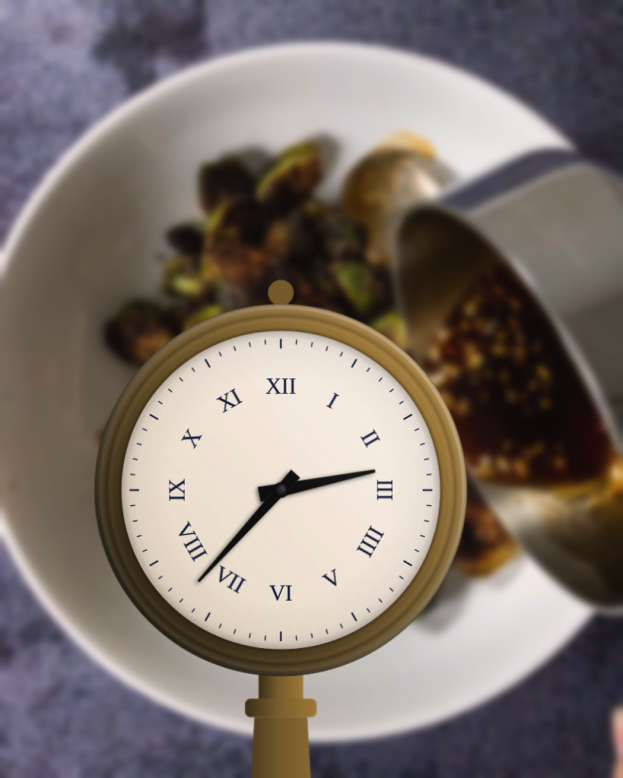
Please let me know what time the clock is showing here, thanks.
2:37
